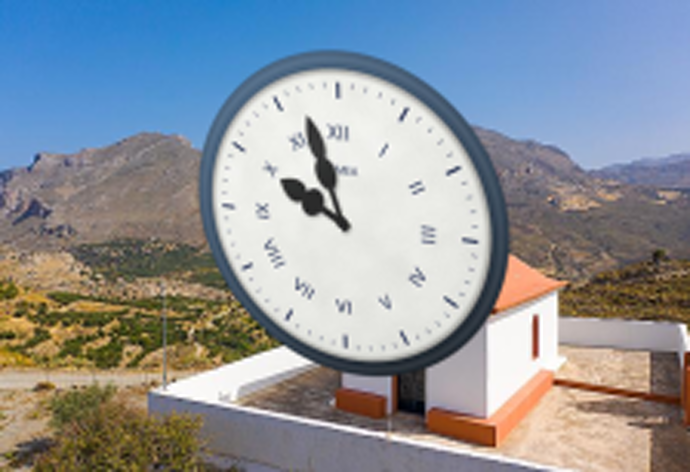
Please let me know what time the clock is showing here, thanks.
9:57
